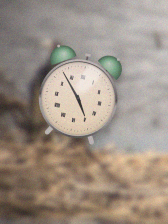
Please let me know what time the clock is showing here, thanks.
4:53
